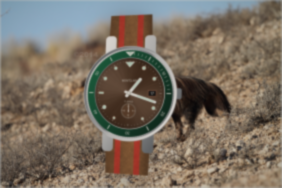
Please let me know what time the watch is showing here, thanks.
1:18
